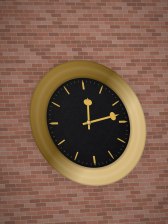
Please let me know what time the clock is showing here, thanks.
12:13
